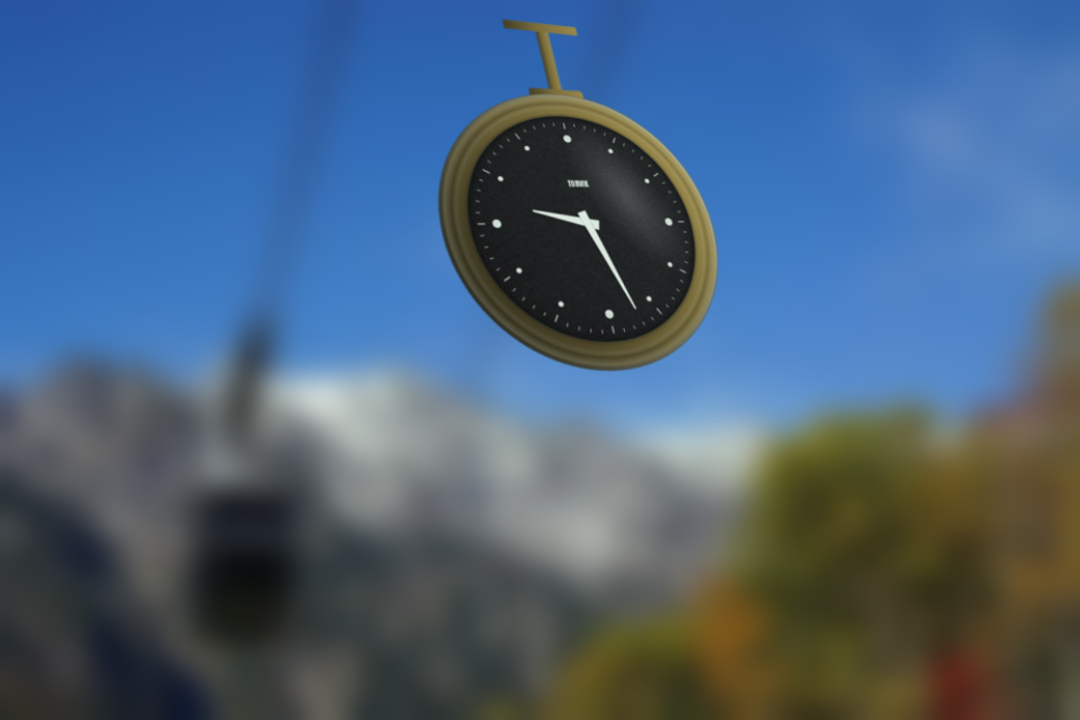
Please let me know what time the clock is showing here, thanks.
9:27
